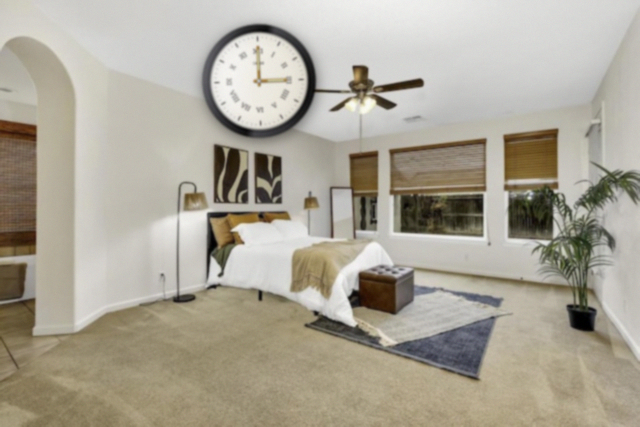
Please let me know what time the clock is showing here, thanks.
3:00
